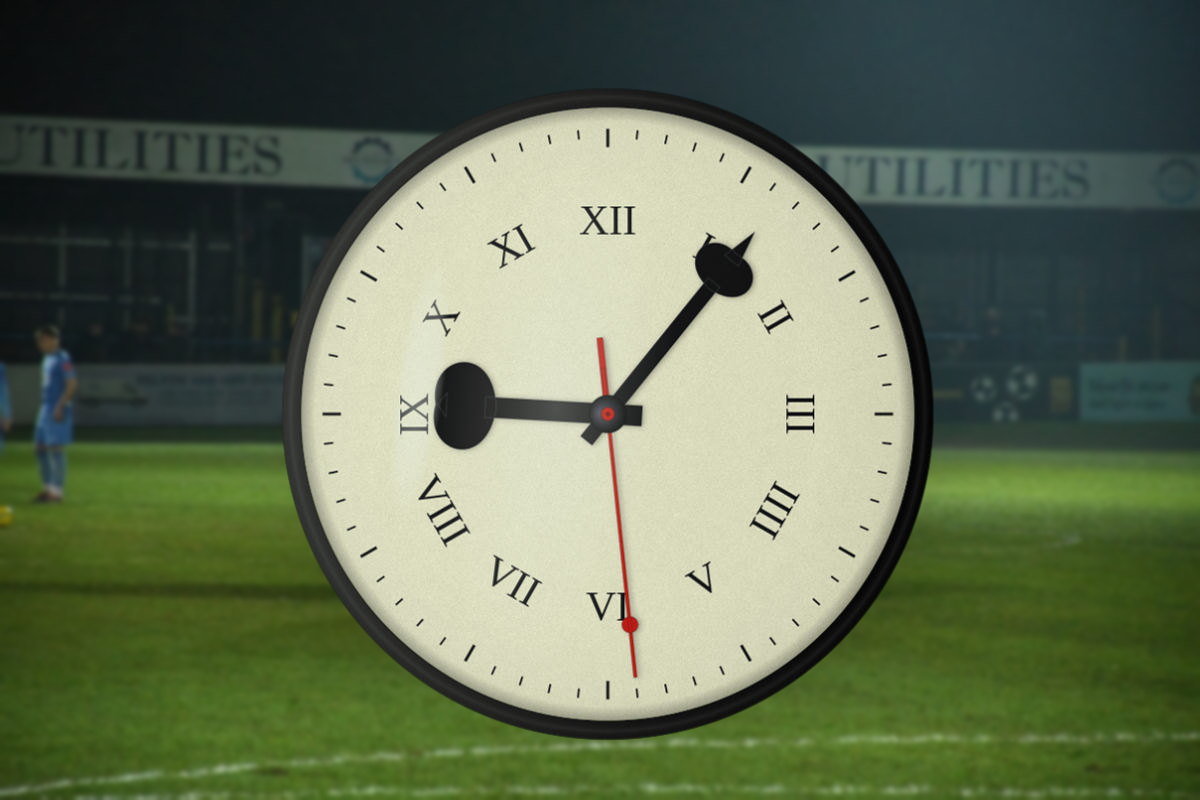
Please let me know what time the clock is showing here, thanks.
9:06:29
